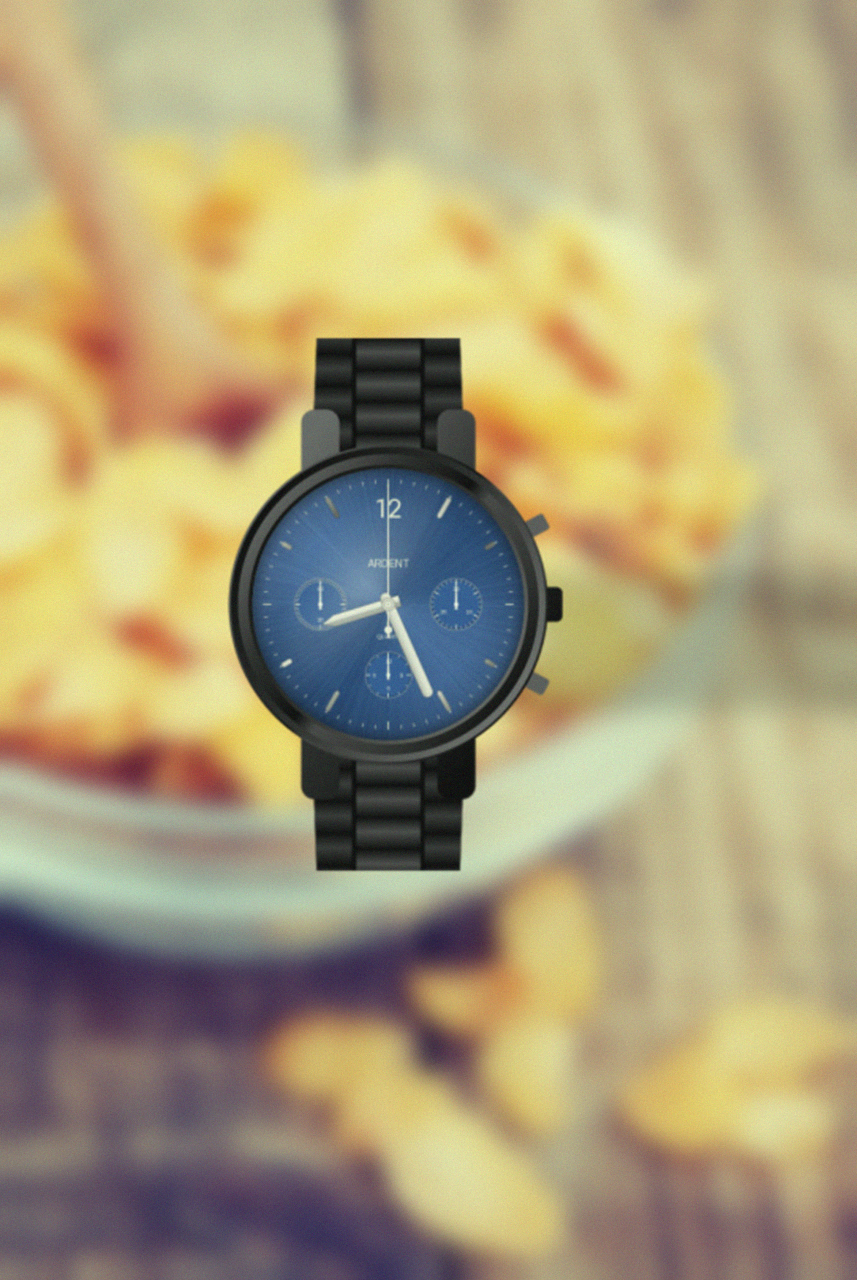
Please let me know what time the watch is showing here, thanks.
8:26
